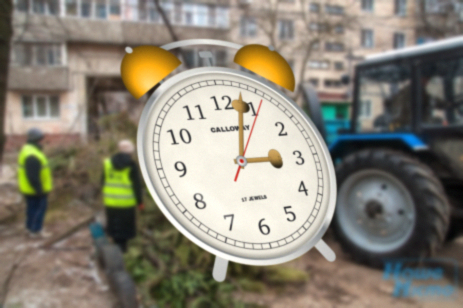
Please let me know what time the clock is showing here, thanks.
3:03:06
